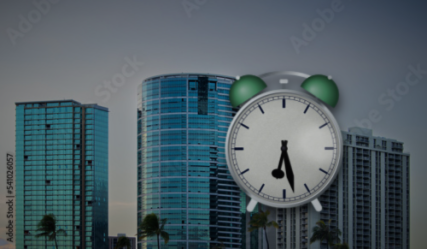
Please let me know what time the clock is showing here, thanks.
6:28
